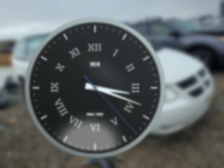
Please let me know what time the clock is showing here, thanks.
3:18:23
